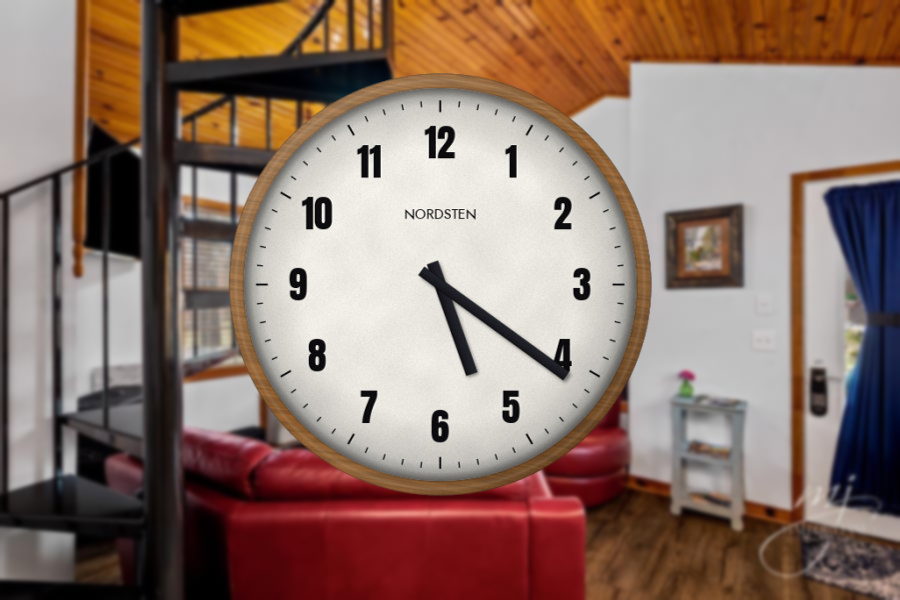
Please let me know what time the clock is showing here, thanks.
5:21
